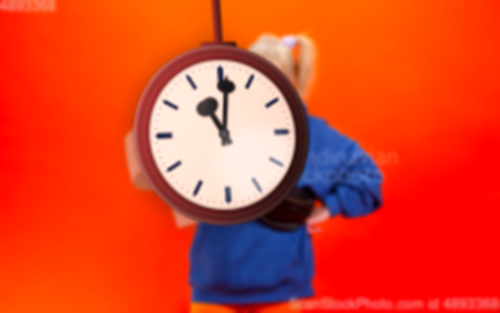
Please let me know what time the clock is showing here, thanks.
11:01
